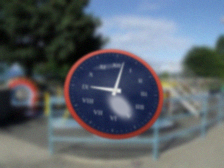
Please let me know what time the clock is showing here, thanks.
9:02
